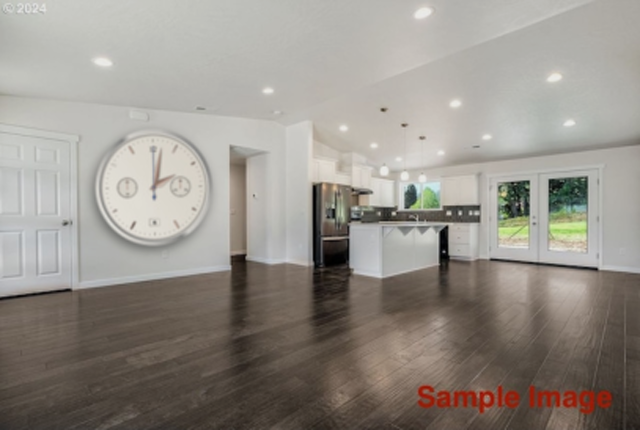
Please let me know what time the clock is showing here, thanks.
2:02
